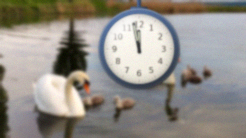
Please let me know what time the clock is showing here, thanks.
11:58
